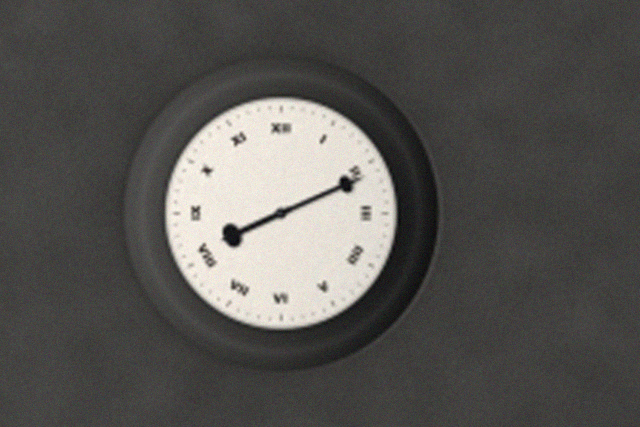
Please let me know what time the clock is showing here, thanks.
8:11
